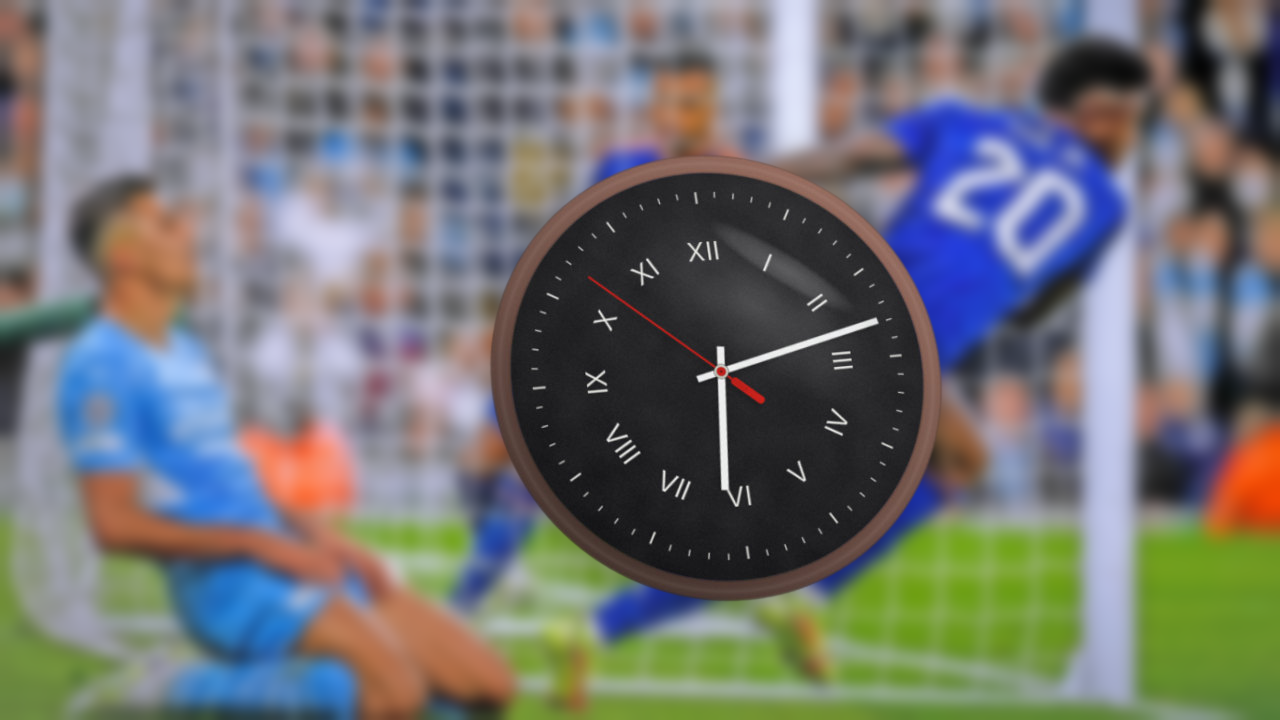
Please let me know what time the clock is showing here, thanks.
6:12:52
